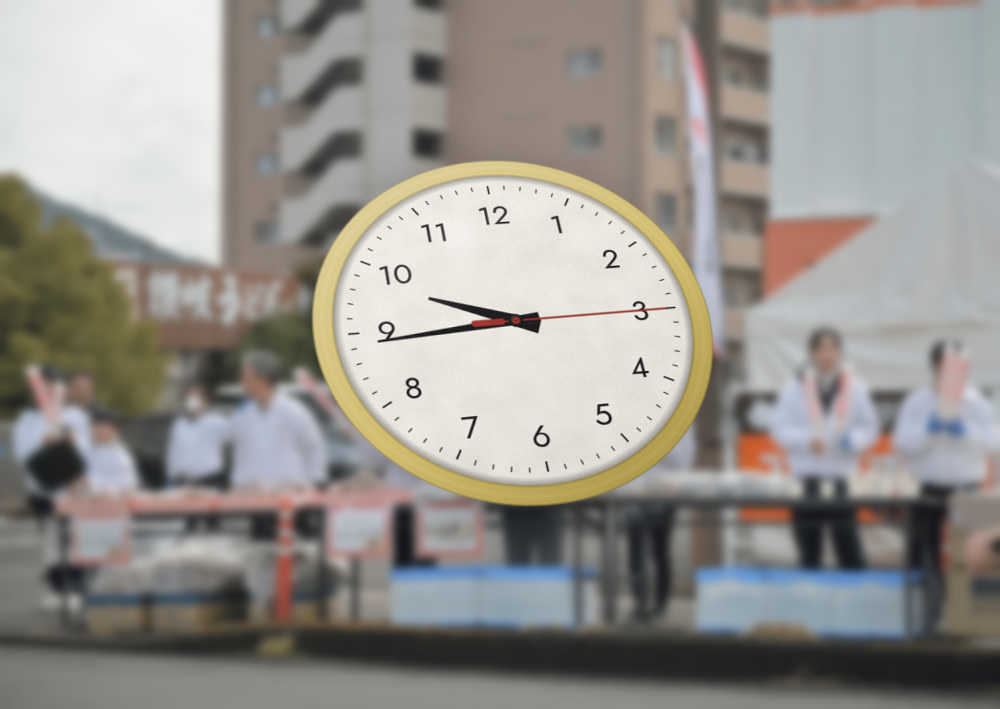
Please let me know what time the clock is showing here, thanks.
9:44:15
